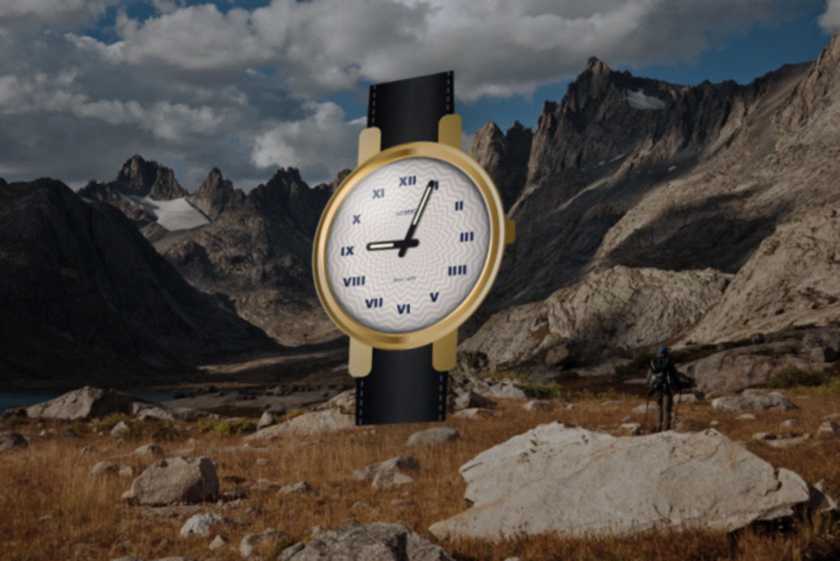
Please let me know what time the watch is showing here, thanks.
9:04
